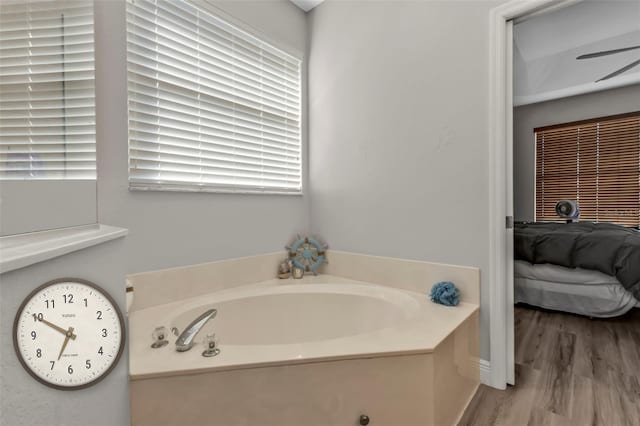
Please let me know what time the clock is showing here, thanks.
6:50
